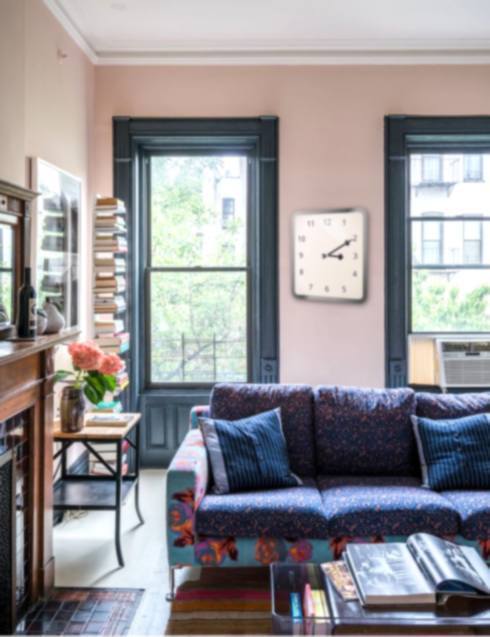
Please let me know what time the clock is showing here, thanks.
3:10
